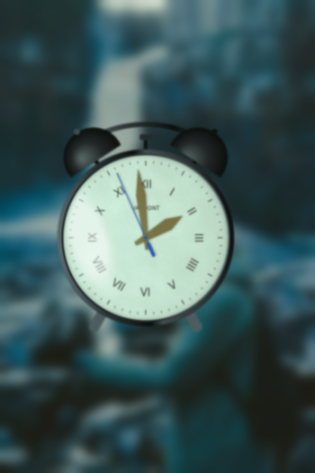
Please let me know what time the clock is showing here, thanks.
1:58:56
